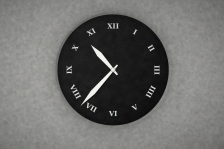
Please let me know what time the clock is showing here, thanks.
10:37
